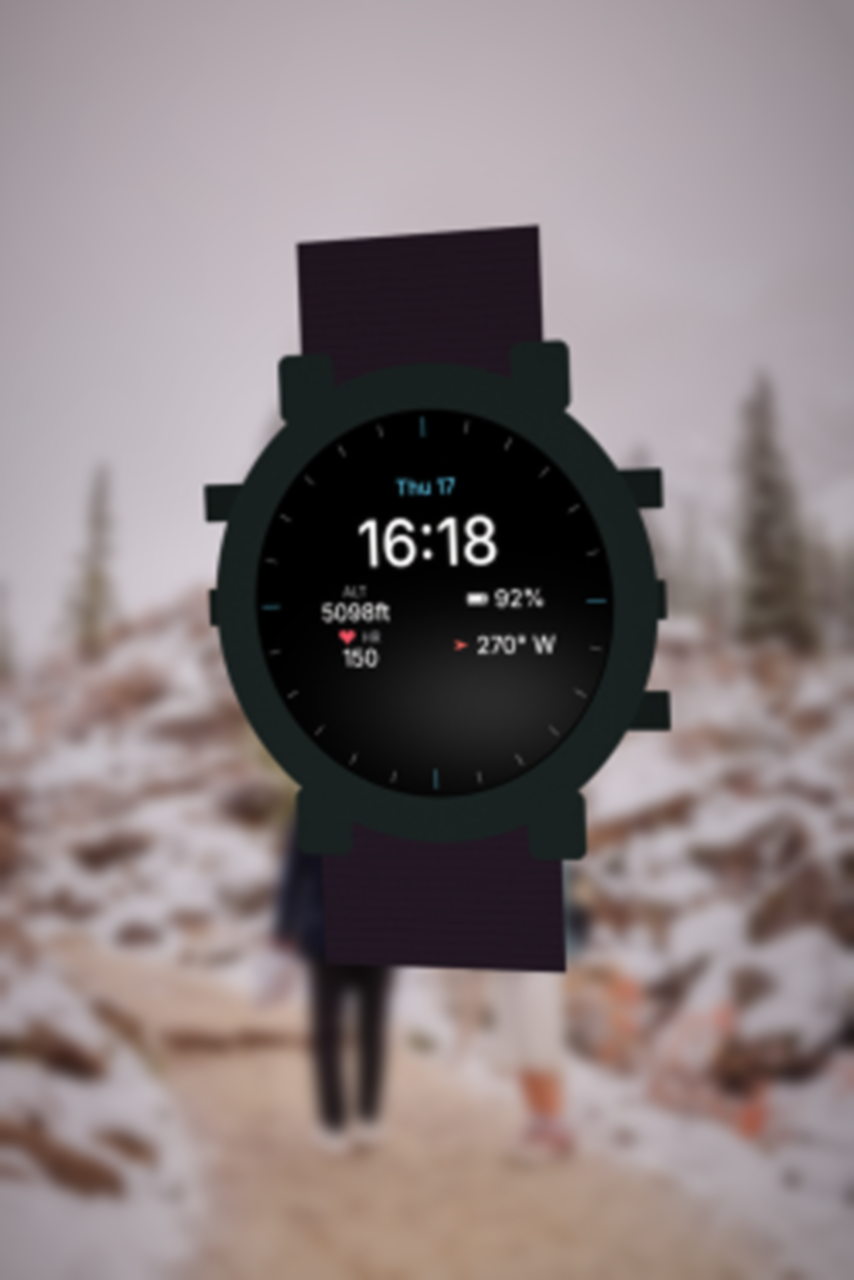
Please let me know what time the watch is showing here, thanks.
16:18
